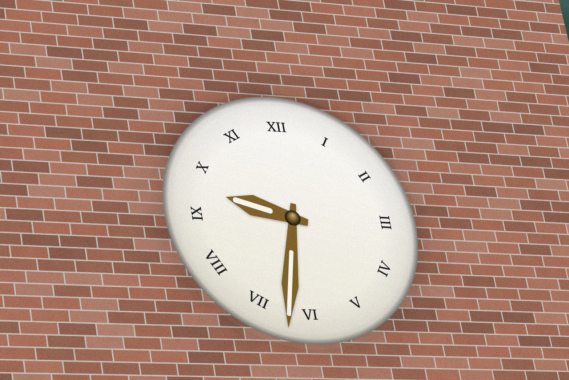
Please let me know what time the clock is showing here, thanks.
9:32
